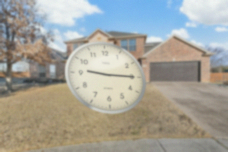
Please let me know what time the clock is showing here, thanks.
9:15
